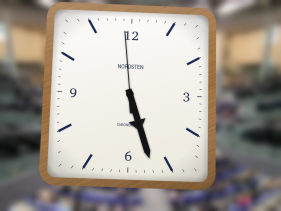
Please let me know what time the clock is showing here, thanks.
5:26:59
